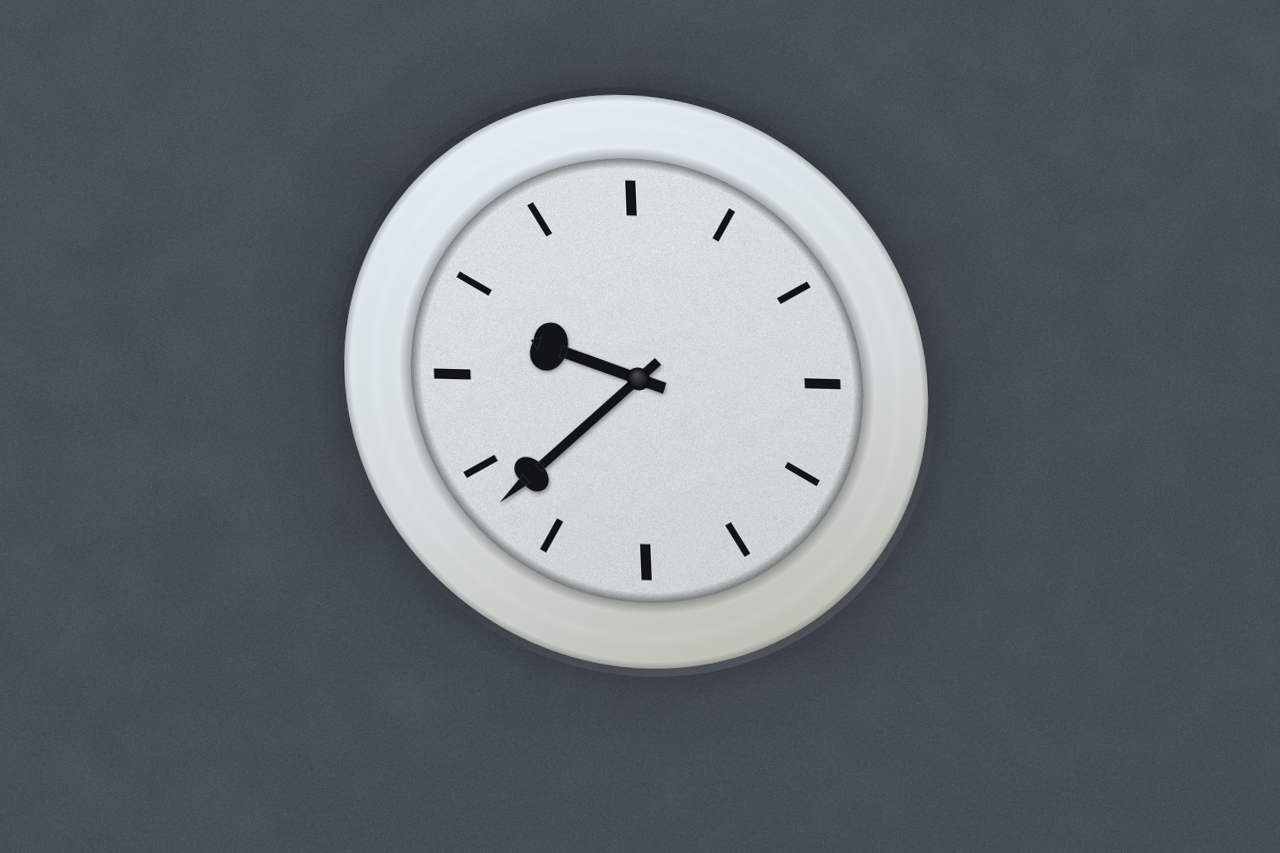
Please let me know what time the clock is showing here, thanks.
9:38
